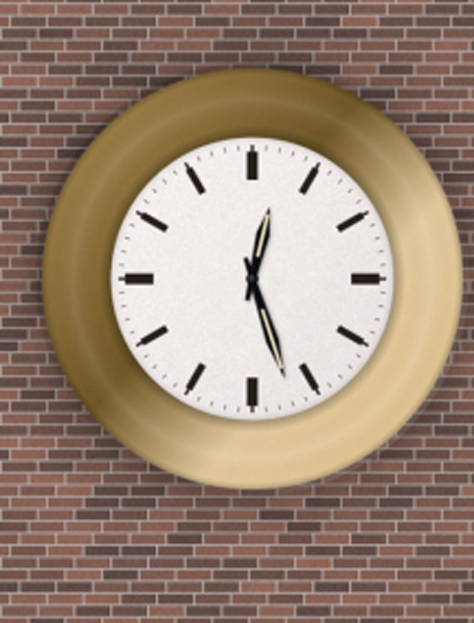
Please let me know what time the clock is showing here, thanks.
12:27
